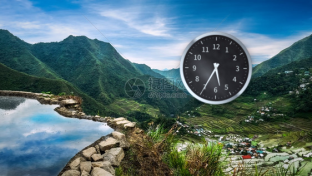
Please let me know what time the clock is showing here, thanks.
5:35
